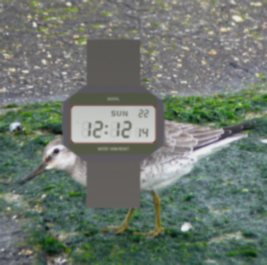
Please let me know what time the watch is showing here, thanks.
12:12:14
